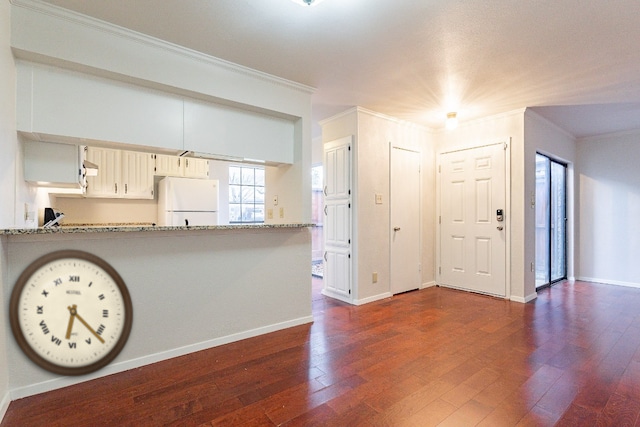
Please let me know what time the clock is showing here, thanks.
6:22
